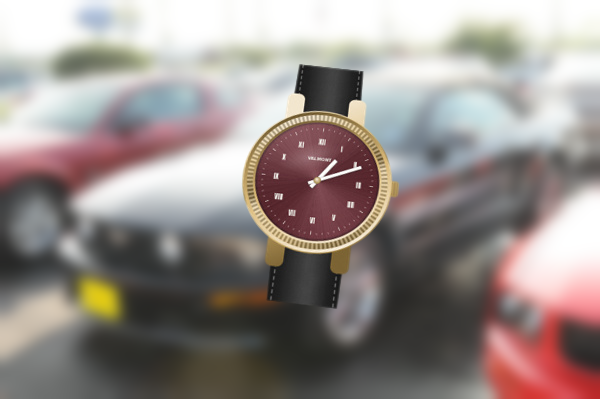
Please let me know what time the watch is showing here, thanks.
1:11
